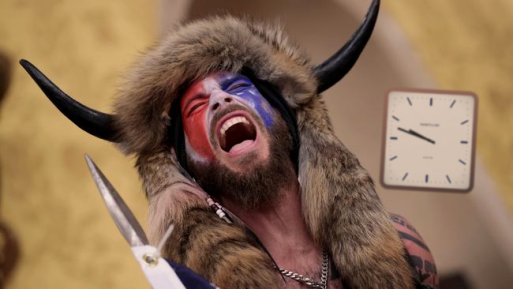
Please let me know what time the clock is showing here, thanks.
9:48
